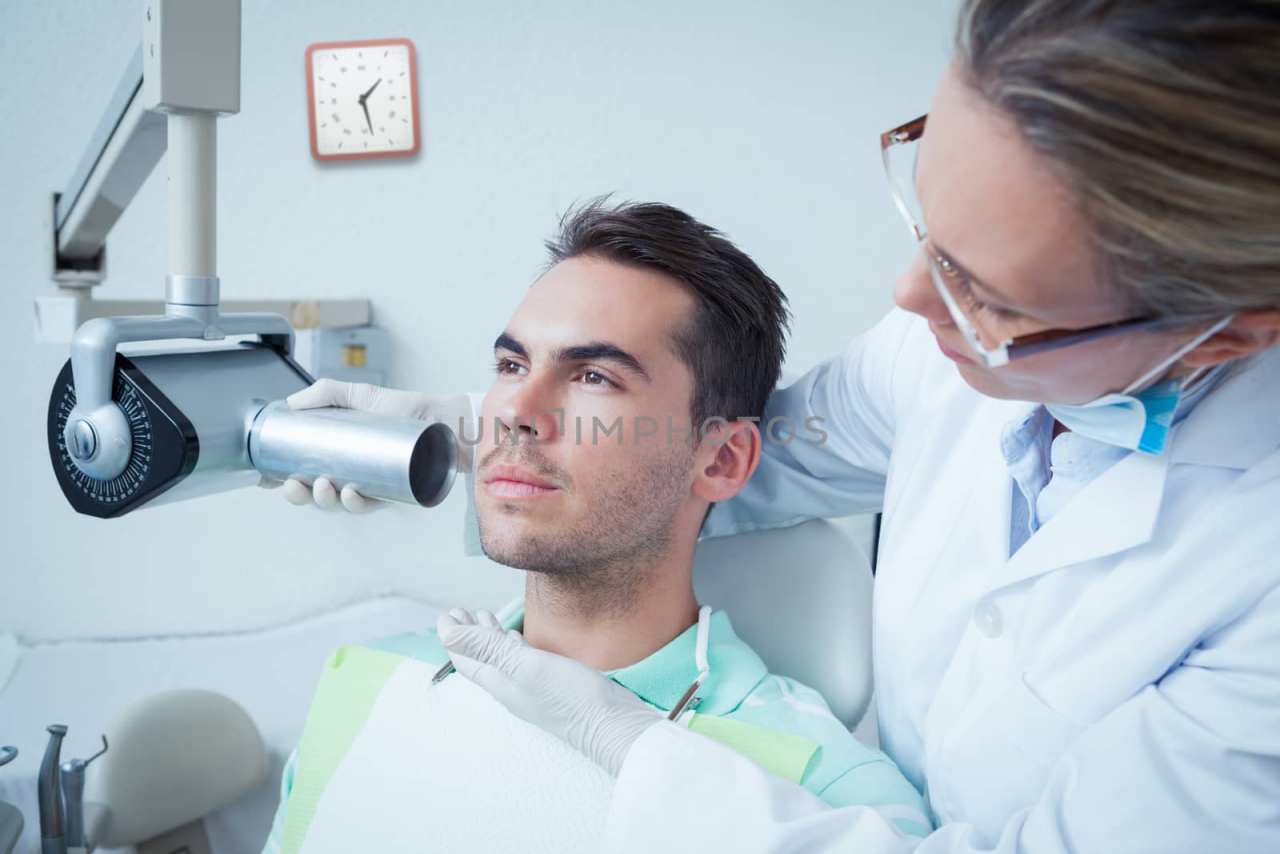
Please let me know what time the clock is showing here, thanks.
1:28
